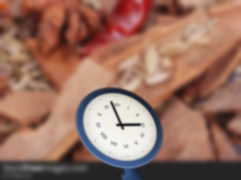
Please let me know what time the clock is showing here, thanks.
2:58
